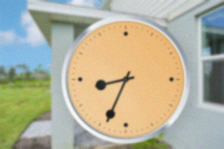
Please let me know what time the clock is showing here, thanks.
8:34
